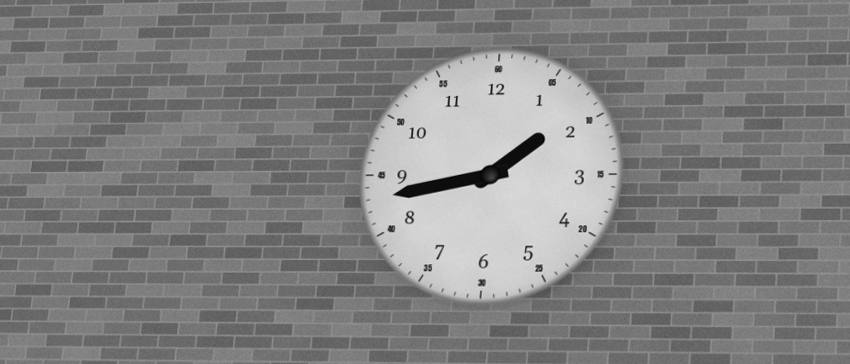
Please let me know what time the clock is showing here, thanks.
1:43
